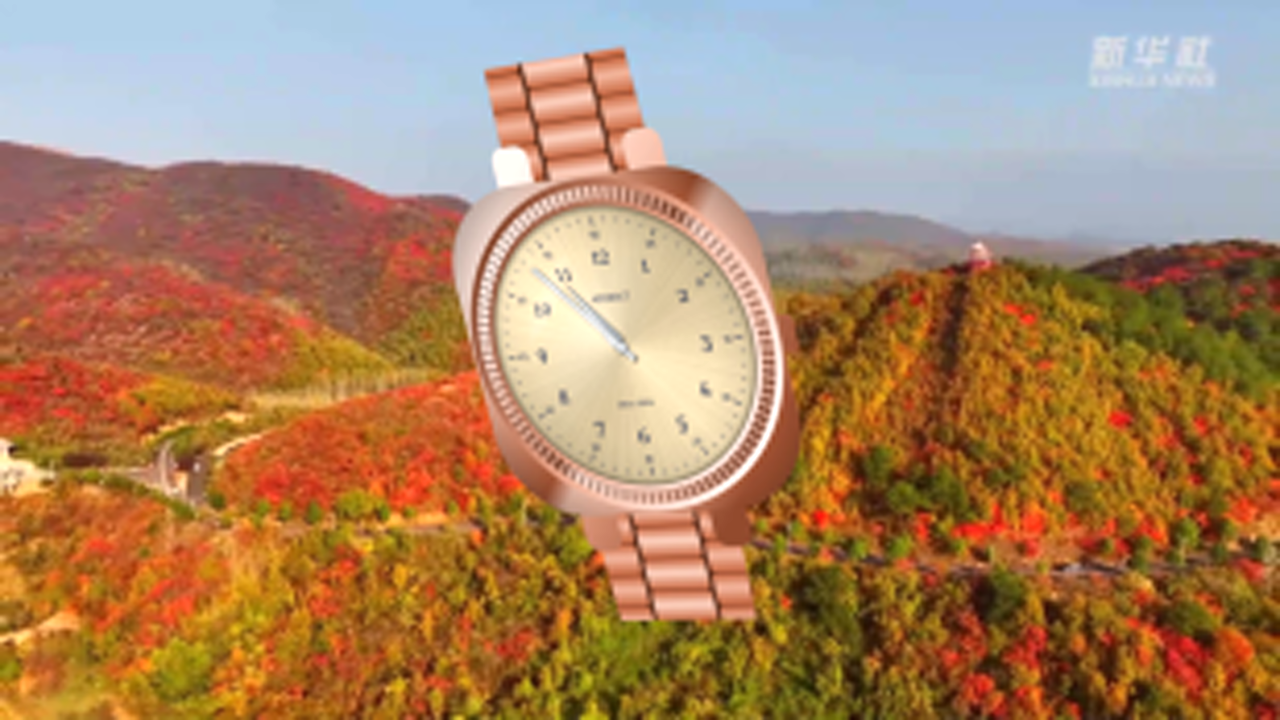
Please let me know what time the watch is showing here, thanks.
10:53
